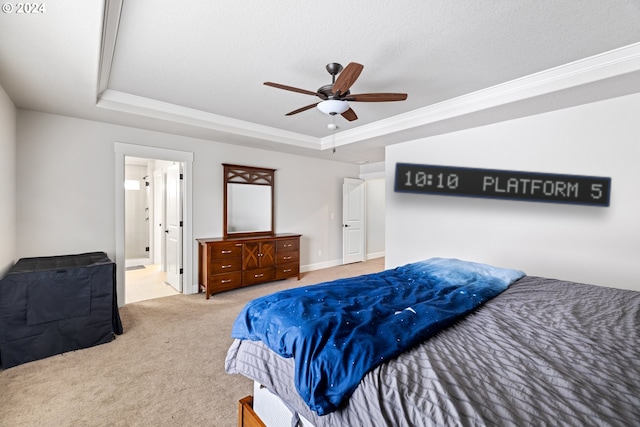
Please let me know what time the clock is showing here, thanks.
10:10
